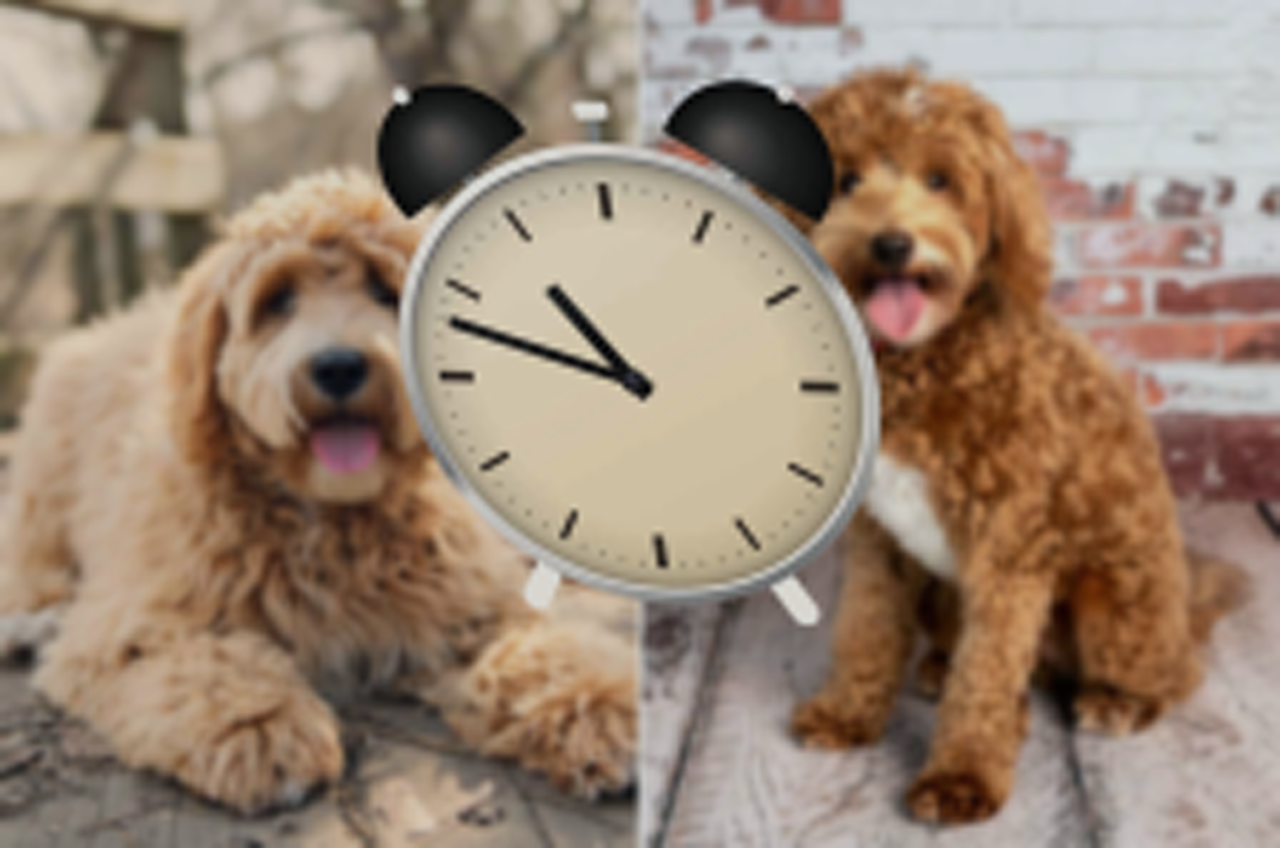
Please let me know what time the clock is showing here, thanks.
10:48
